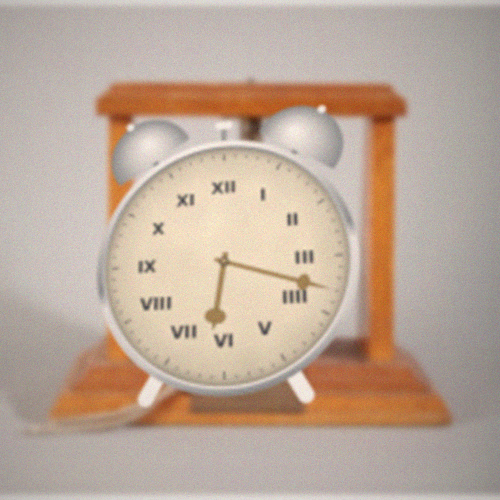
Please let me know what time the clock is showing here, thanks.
6:18
